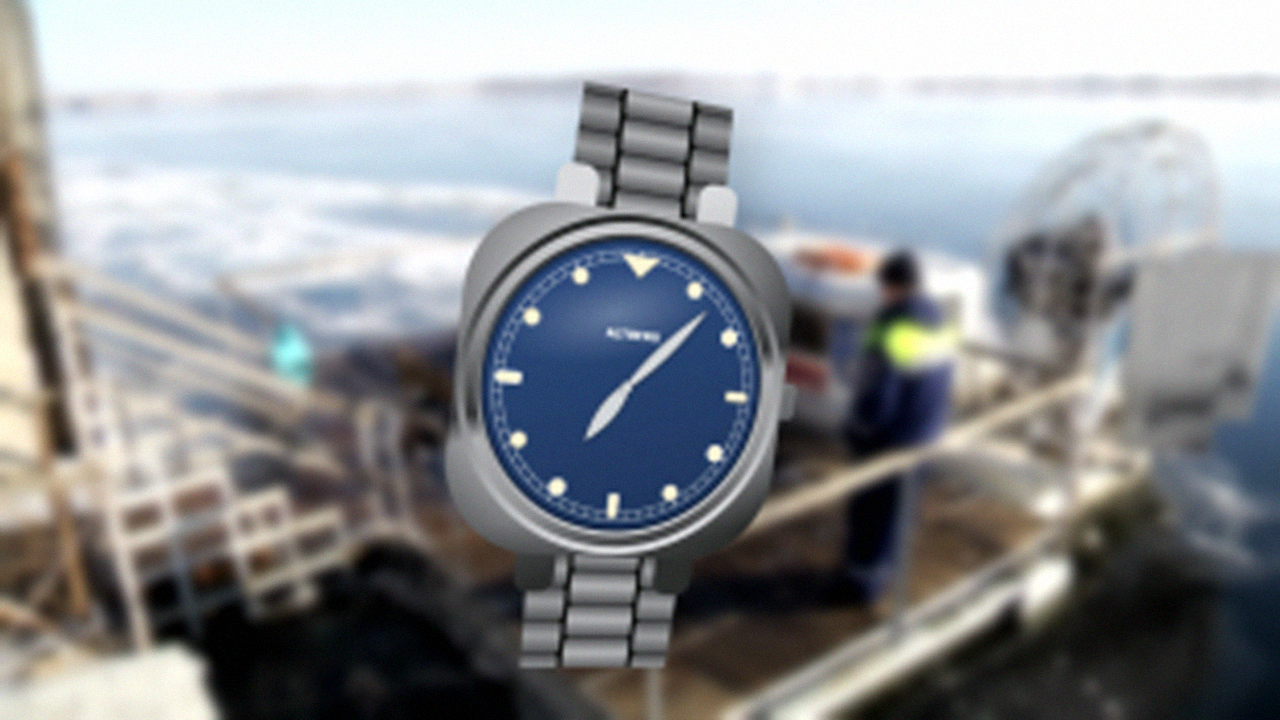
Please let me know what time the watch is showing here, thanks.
7:07
